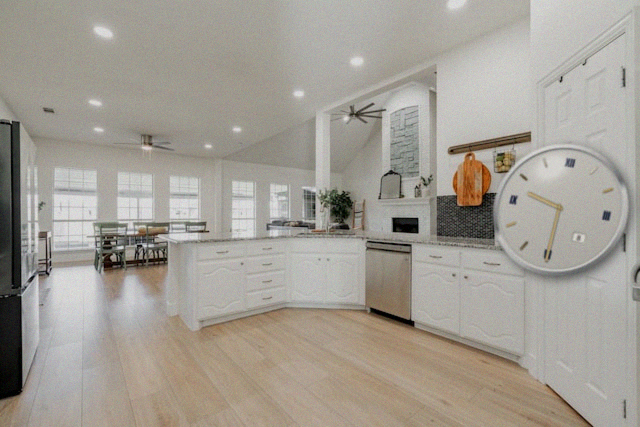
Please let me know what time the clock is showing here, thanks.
9:30
